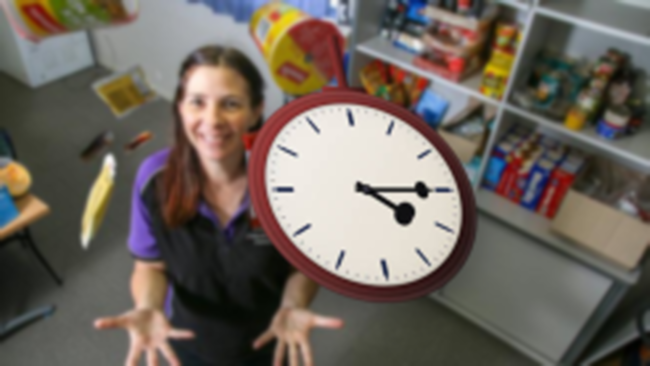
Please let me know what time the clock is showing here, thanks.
4:15
